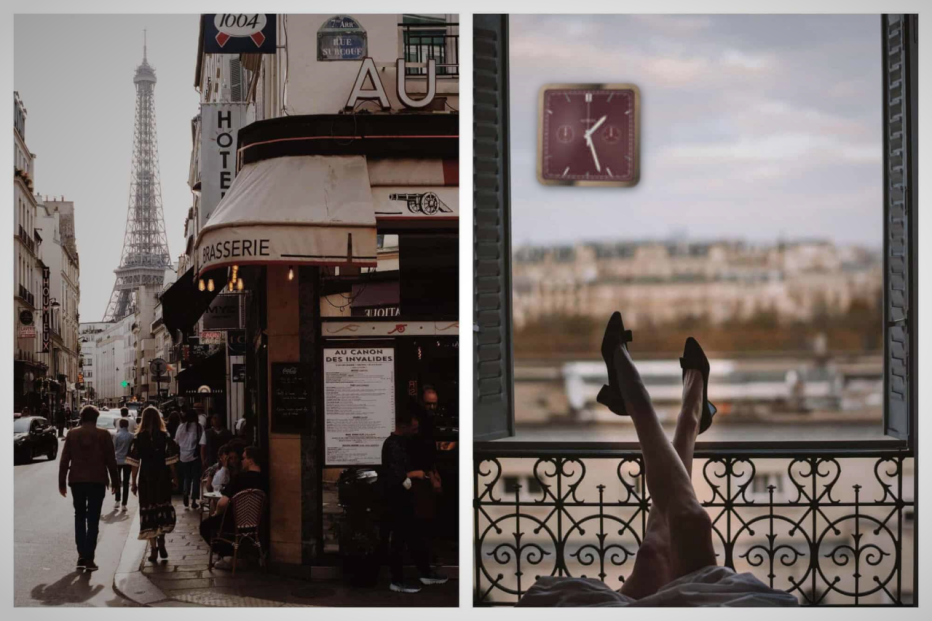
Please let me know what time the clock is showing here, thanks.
1:27
